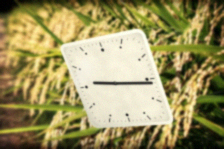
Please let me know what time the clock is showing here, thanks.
9:16
